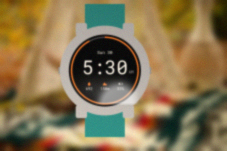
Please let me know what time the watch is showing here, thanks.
5:30
